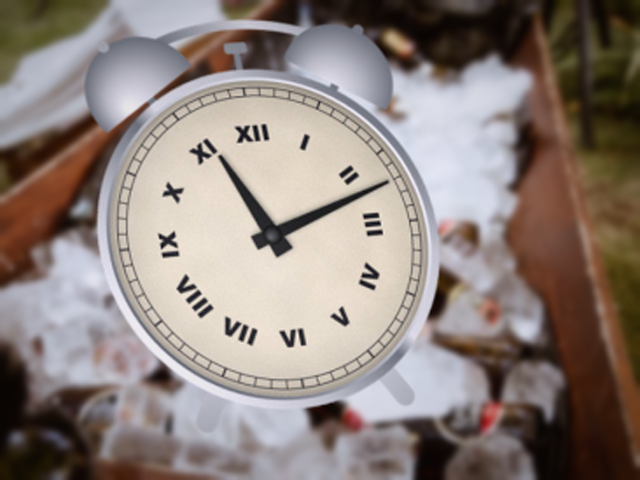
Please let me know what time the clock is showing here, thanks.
11:12
